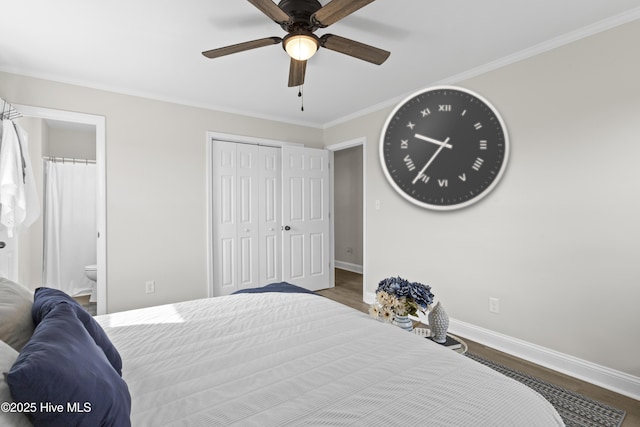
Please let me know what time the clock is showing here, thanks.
9:36
